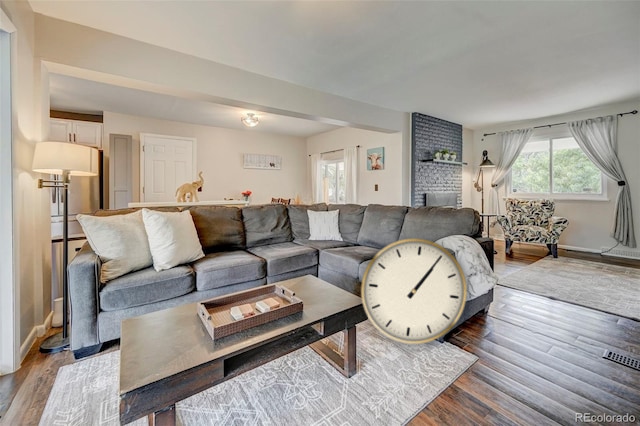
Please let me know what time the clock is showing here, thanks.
1:05
